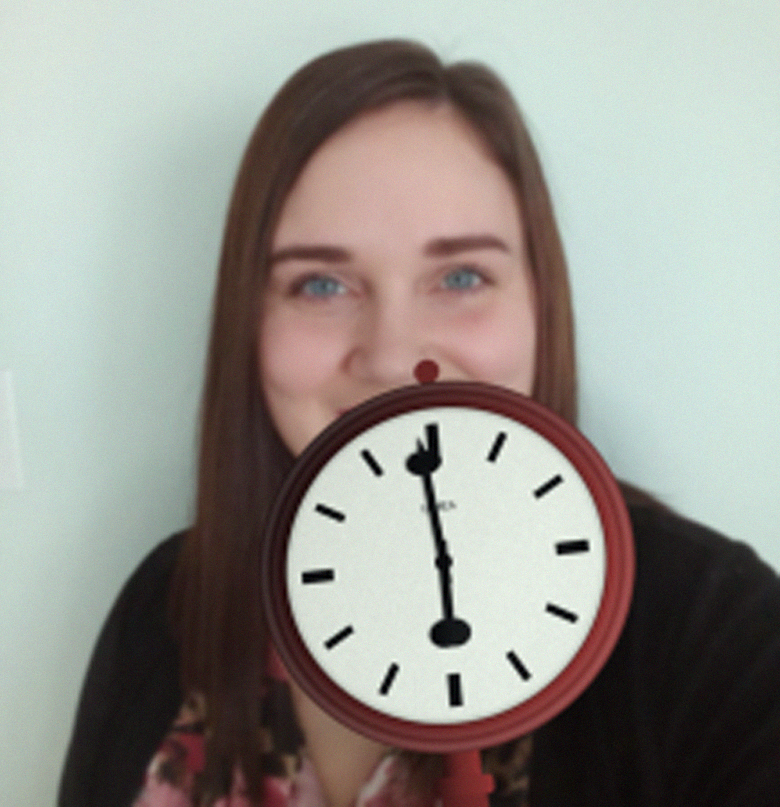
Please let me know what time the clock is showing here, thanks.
5:59
